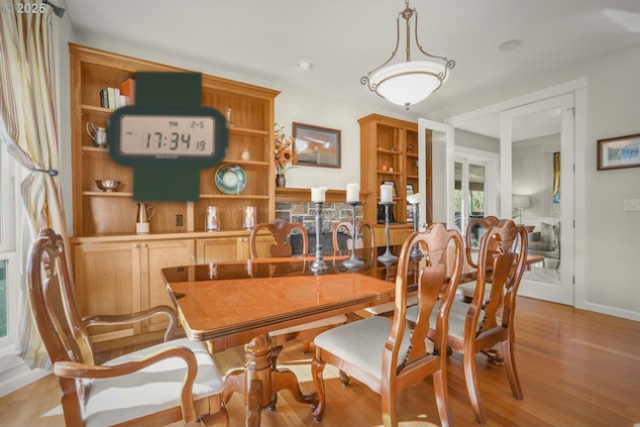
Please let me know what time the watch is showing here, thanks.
17:34
